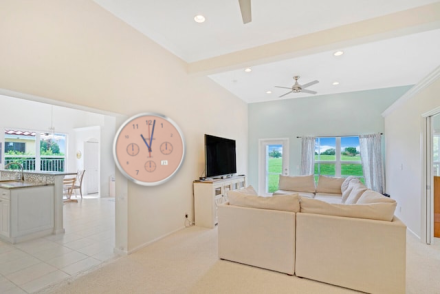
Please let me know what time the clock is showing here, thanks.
11:02
